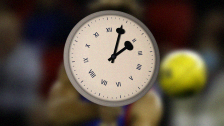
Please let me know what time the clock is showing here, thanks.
2:04
